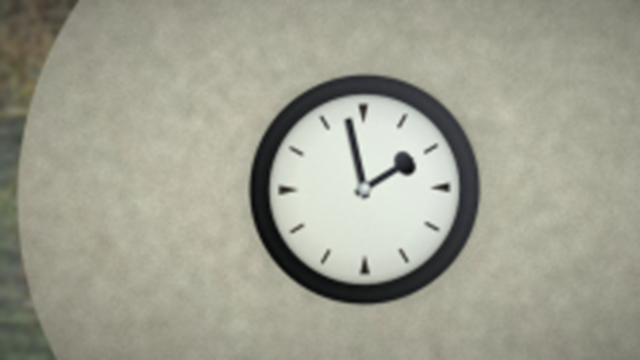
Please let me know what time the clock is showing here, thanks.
1:58
